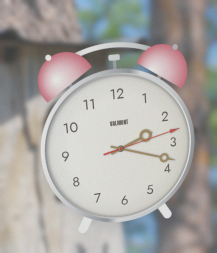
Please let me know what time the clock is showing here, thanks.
2:18:13
